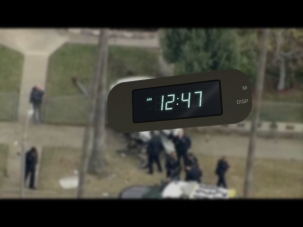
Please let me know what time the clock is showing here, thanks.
12:47
